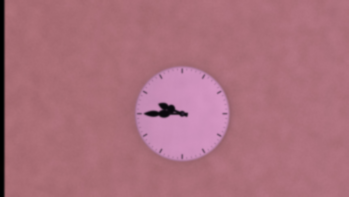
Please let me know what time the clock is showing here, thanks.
9:45
